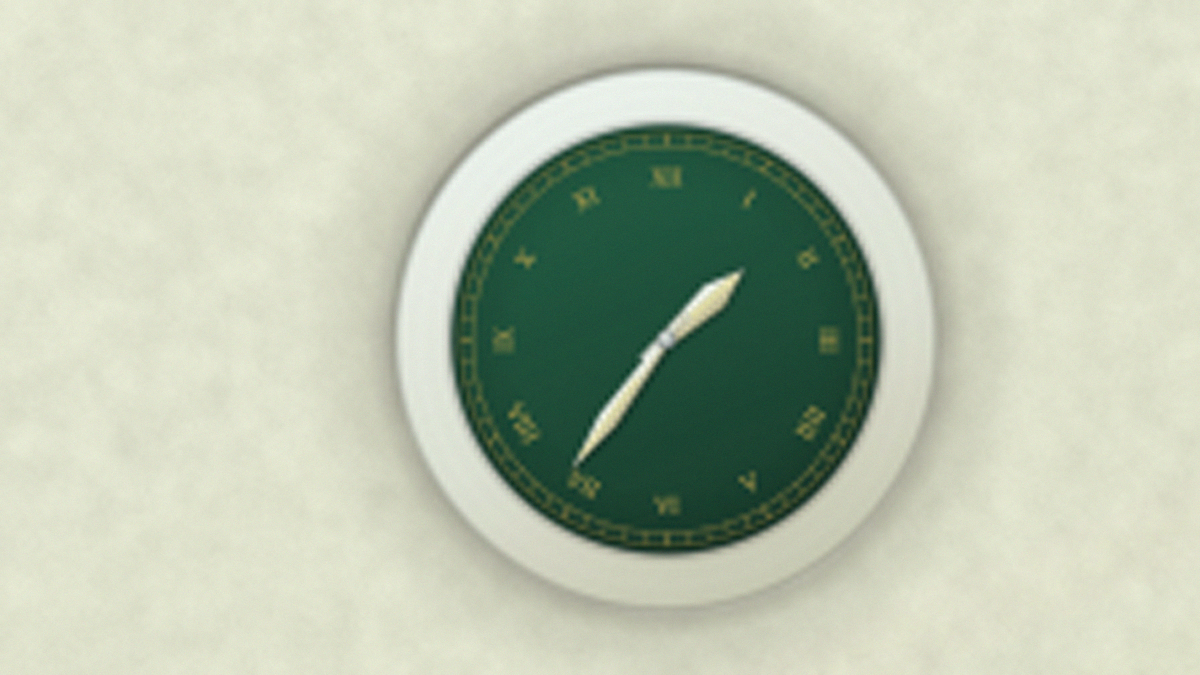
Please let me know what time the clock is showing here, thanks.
1:36
